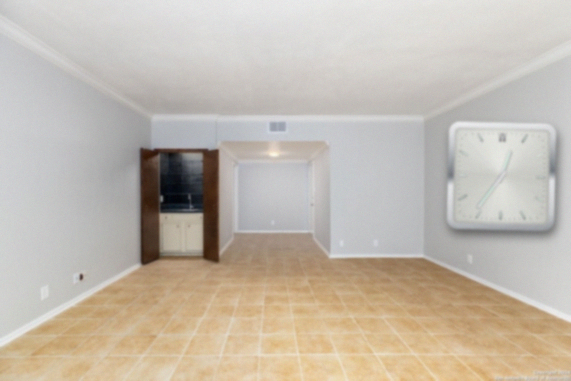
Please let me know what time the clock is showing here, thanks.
12:36
